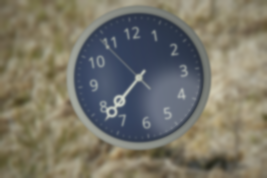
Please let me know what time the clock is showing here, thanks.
7:37:54
